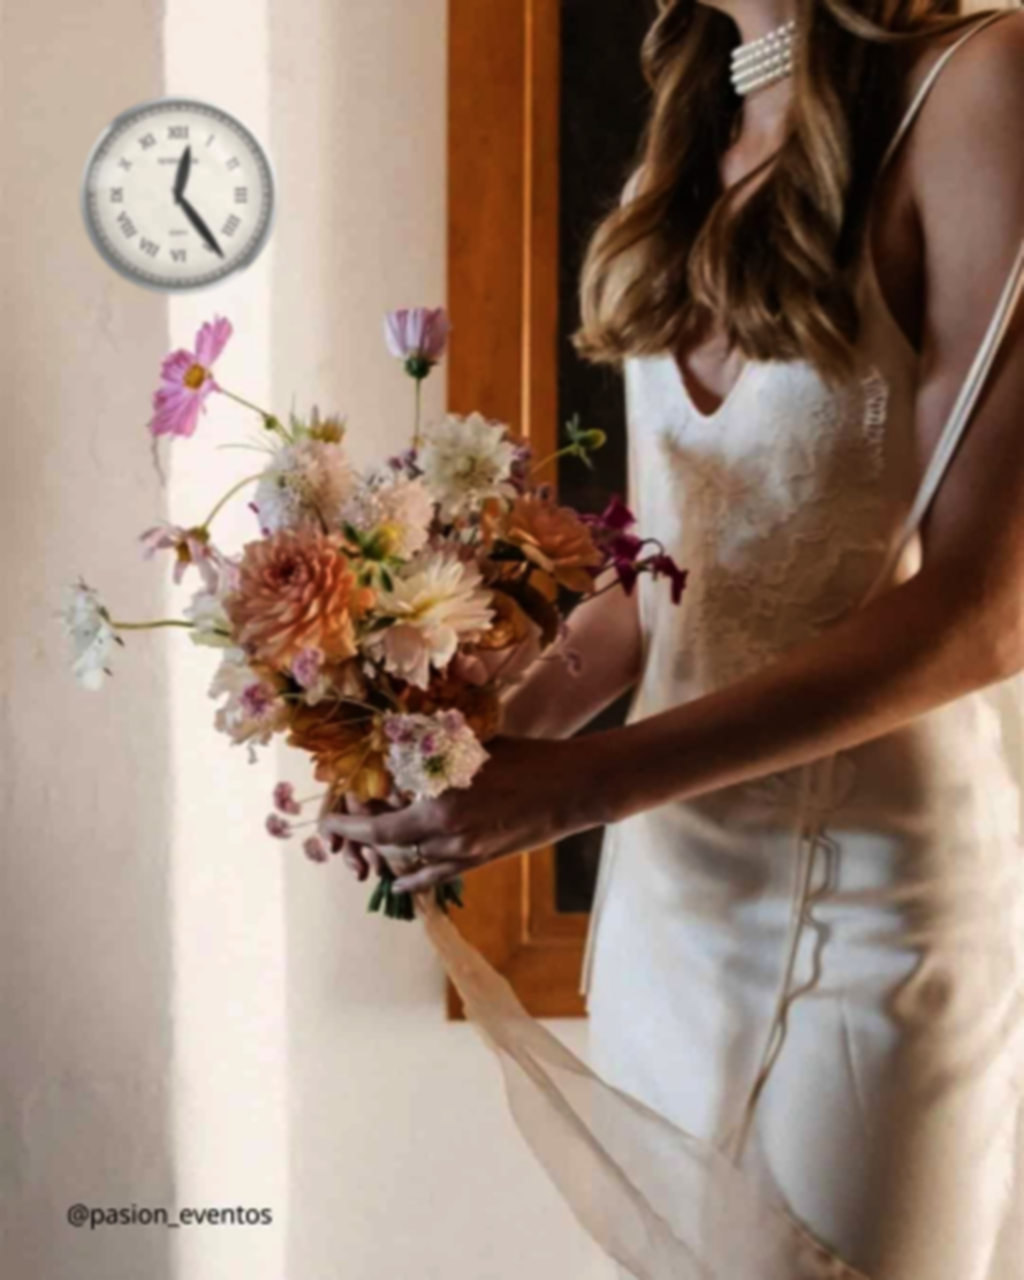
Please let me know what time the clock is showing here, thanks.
12:24
